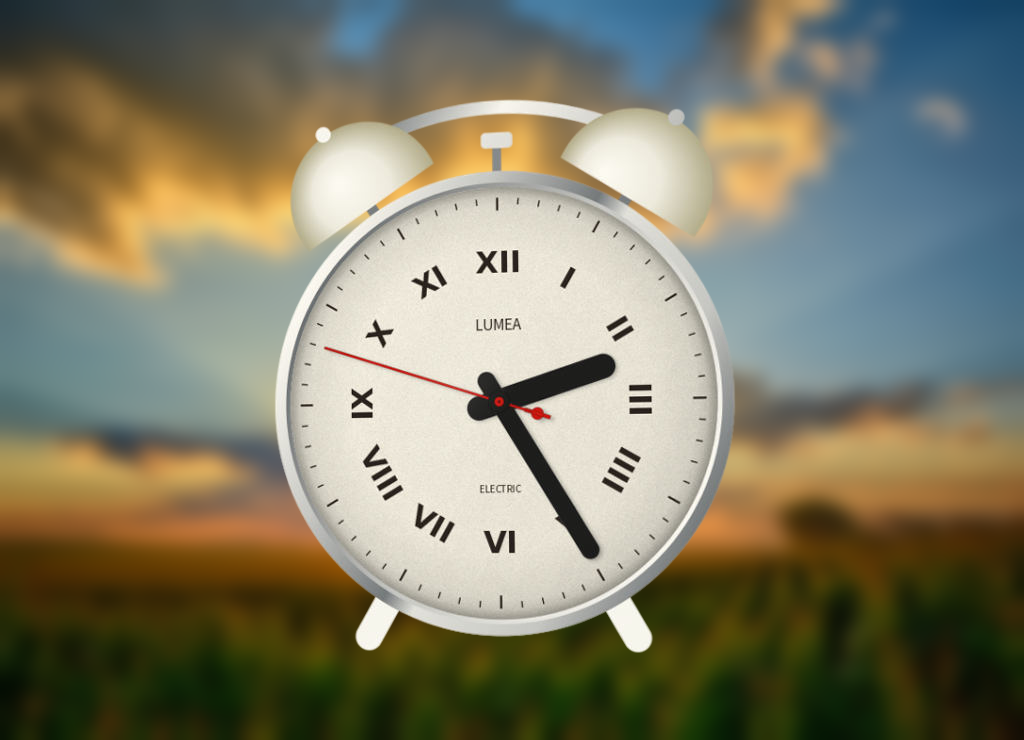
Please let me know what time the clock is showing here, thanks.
2:24:48
